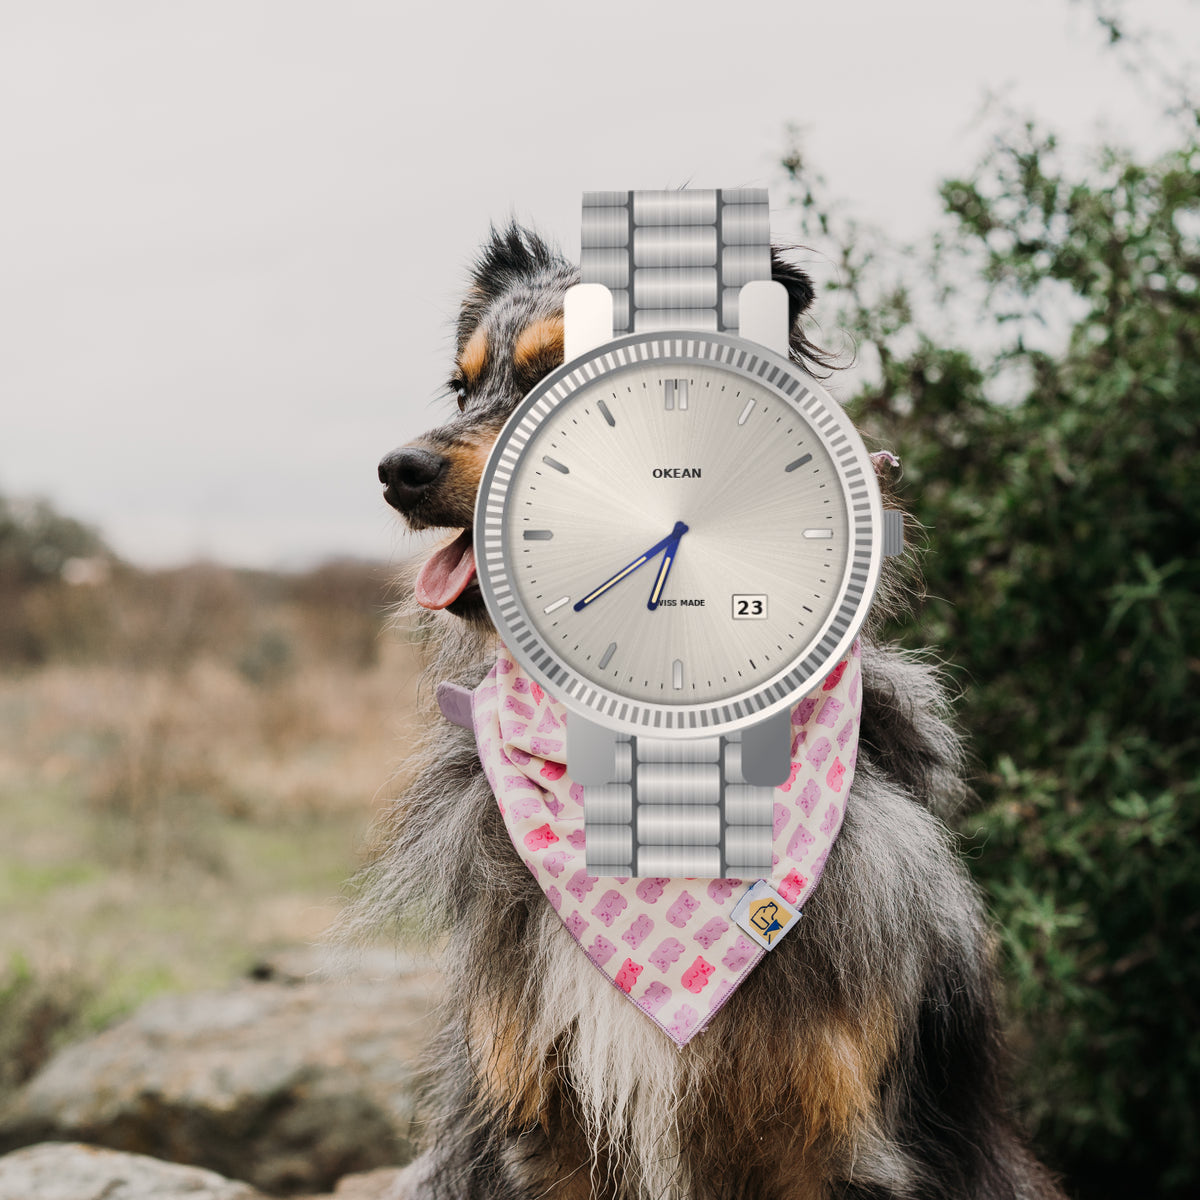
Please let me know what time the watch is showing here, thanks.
6:39
